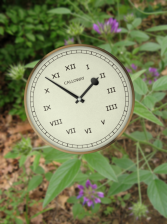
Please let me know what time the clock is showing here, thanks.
1:53
